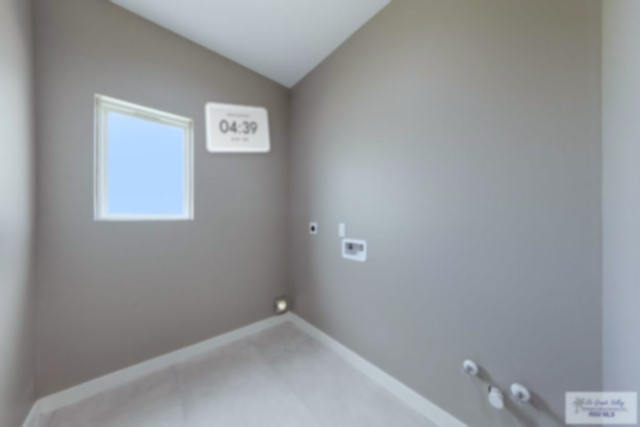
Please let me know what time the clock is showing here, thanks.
4:39
